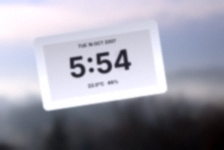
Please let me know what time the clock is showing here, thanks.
5:54
